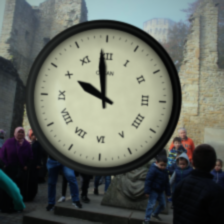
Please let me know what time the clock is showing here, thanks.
9:59
